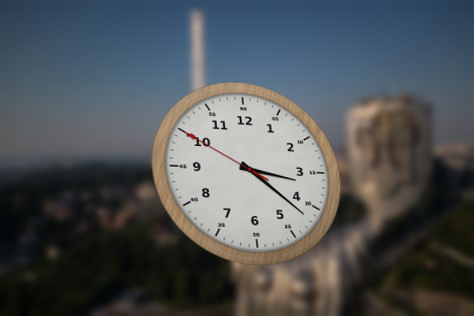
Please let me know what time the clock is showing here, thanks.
3:21:50
